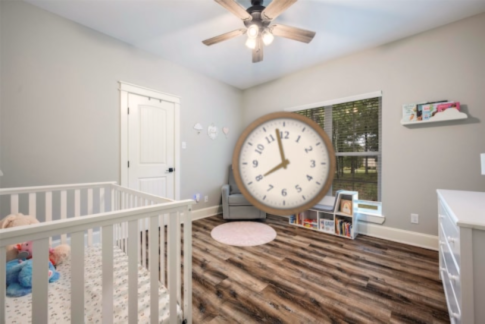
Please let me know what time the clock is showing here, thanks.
7:58
